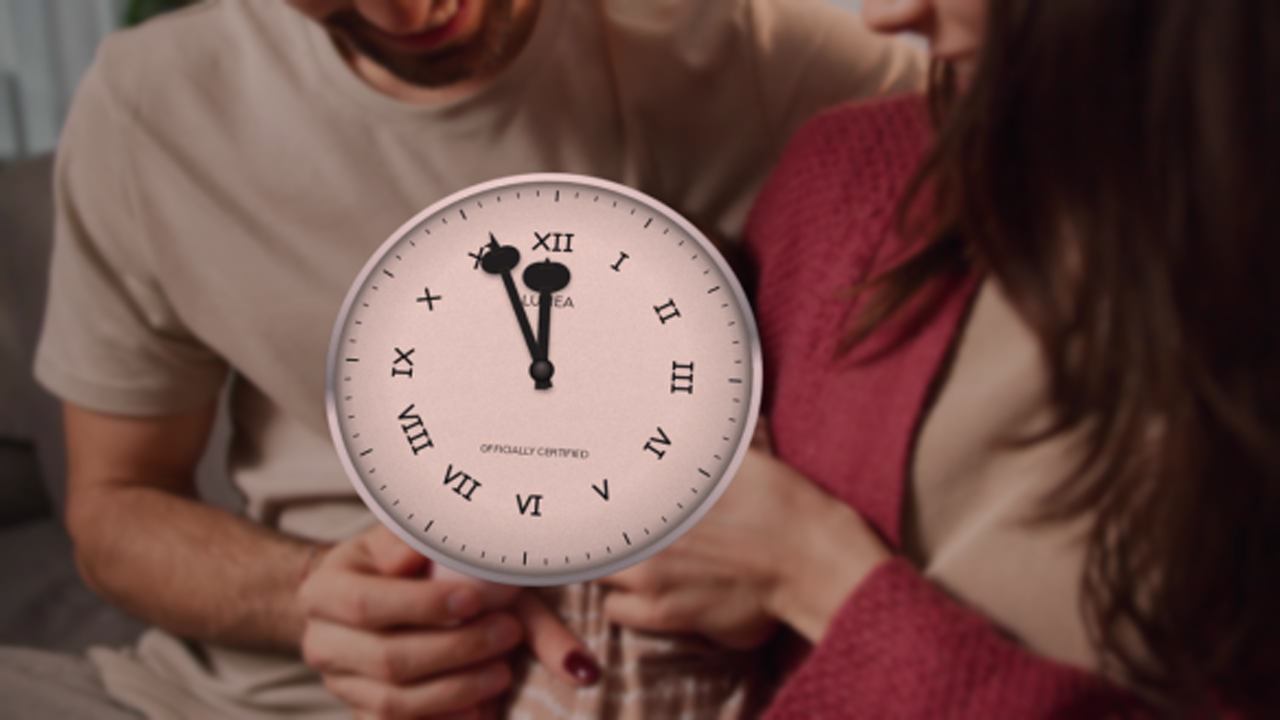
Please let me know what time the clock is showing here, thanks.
11:56
